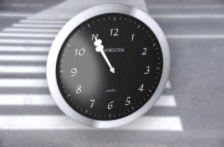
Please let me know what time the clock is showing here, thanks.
10:55
